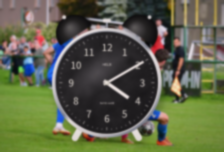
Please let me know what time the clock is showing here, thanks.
4:10
